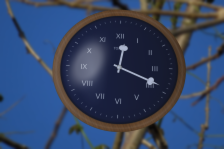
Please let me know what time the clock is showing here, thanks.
12:19
